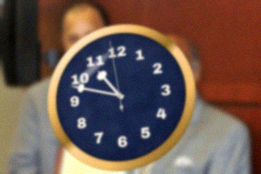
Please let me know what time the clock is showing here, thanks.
10:47:59
